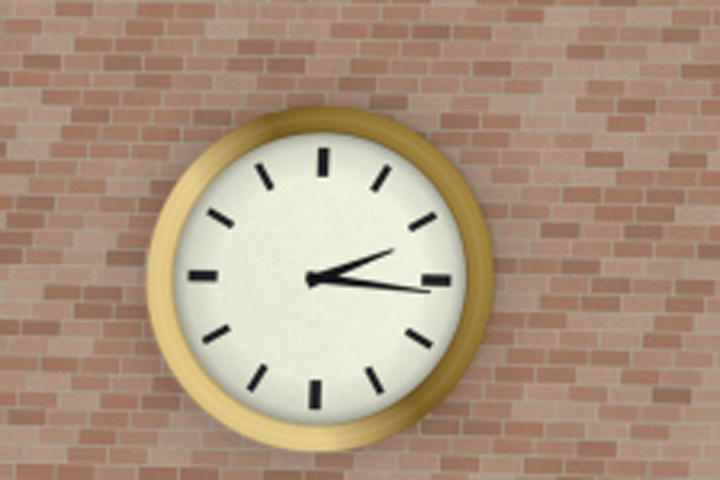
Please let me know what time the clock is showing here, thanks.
2:16
